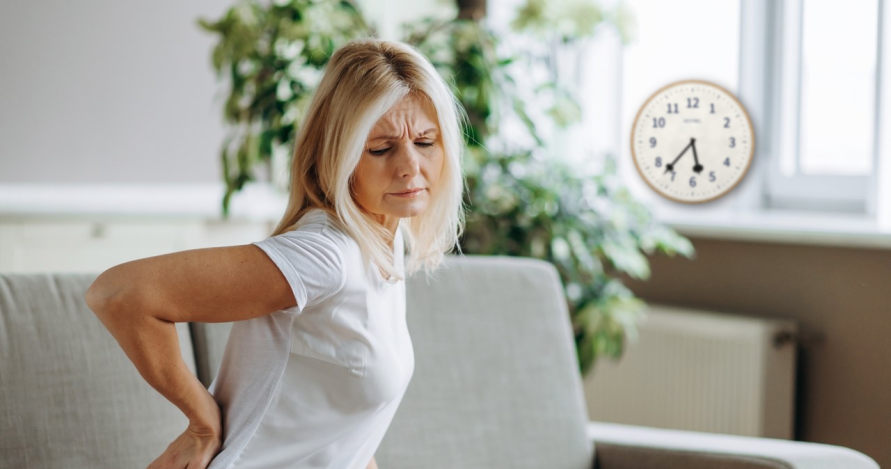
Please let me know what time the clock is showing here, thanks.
5:37
